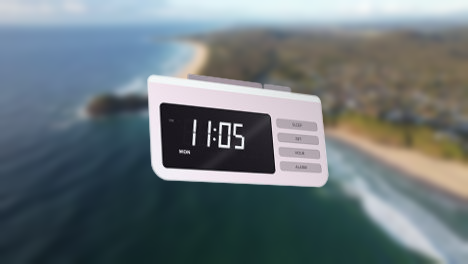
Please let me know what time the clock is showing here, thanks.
11:05
